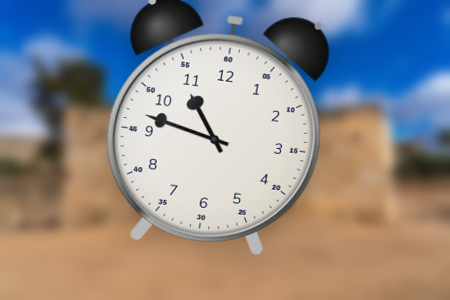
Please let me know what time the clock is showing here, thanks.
10:47
